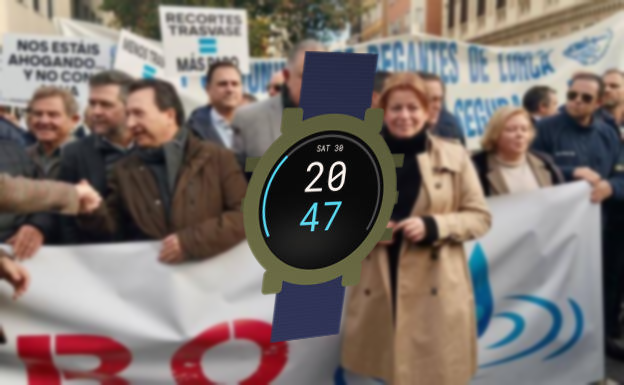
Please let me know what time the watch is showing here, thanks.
20:47
